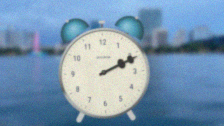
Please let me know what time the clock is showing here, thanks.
2:11
